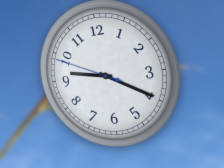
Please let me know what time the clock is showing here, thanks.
9:19:49
